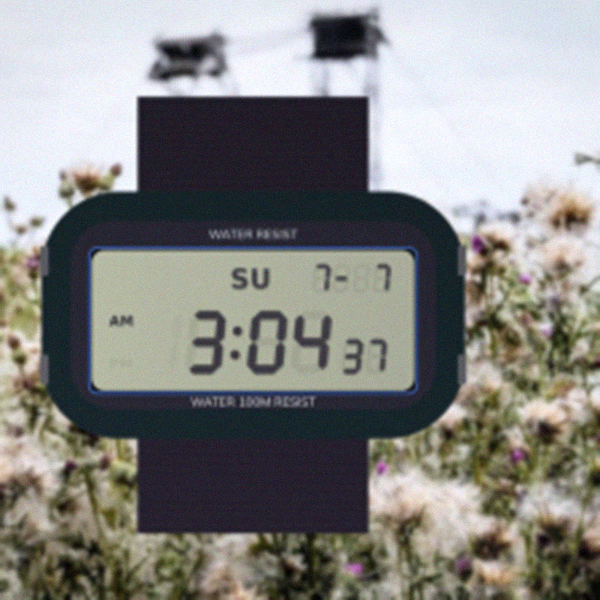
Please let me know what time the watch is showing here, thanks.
3:04:37
